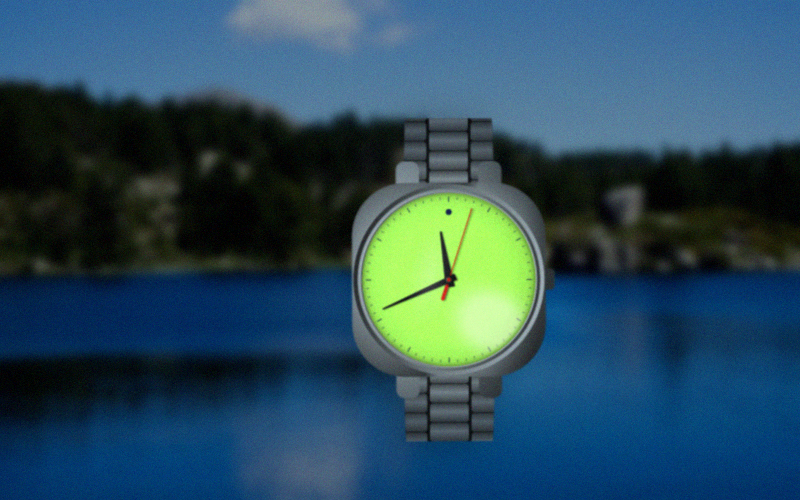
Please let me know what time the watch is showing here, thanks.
11:41:03
